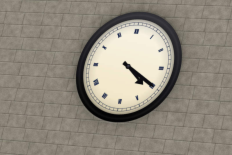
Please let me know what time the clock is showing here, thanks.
4:20
